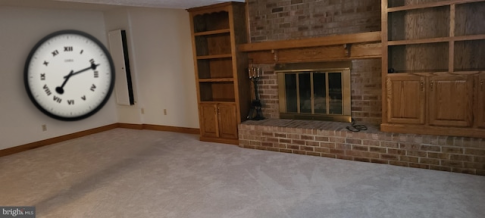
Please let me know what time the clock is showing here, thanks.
7:12
